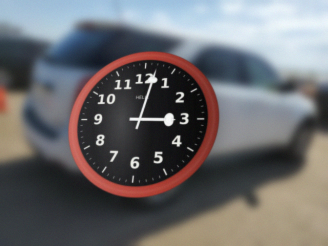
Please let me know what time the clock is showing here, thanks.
3:02
